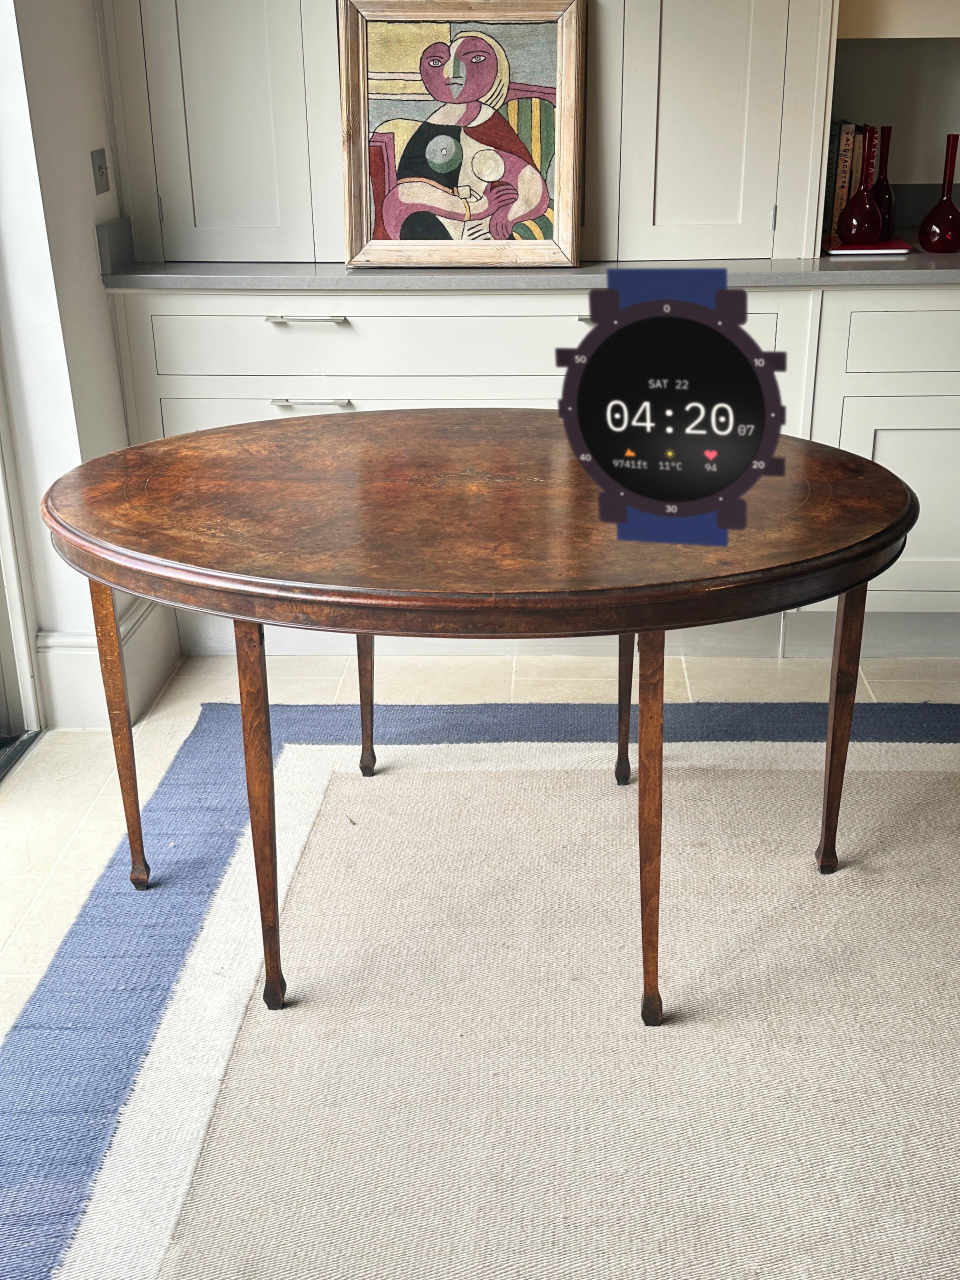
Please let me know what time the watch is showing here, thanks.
4:20:07
